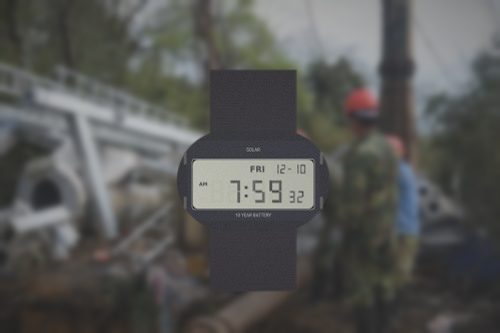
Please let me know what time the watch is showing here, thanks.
7:59:32
